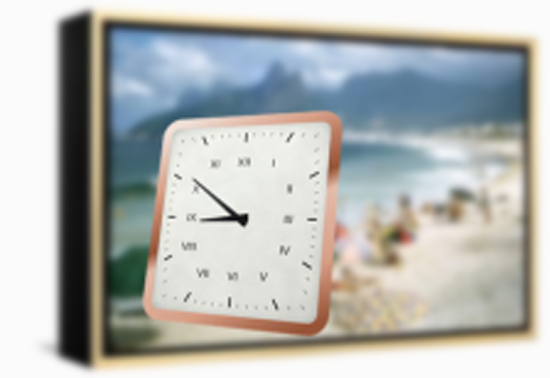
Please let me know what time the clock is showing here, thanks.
8:51
